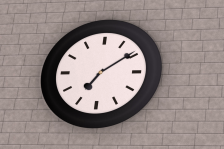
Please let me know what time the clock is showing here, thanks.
7:09
